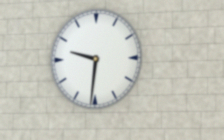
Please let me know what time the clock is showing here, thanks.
9:31
